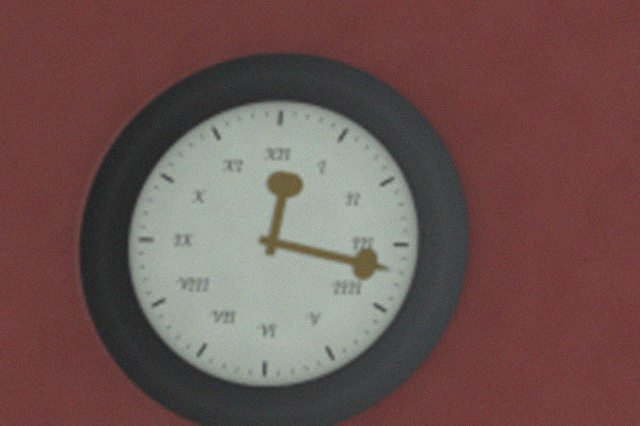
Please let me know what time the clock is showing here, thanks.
12:17
